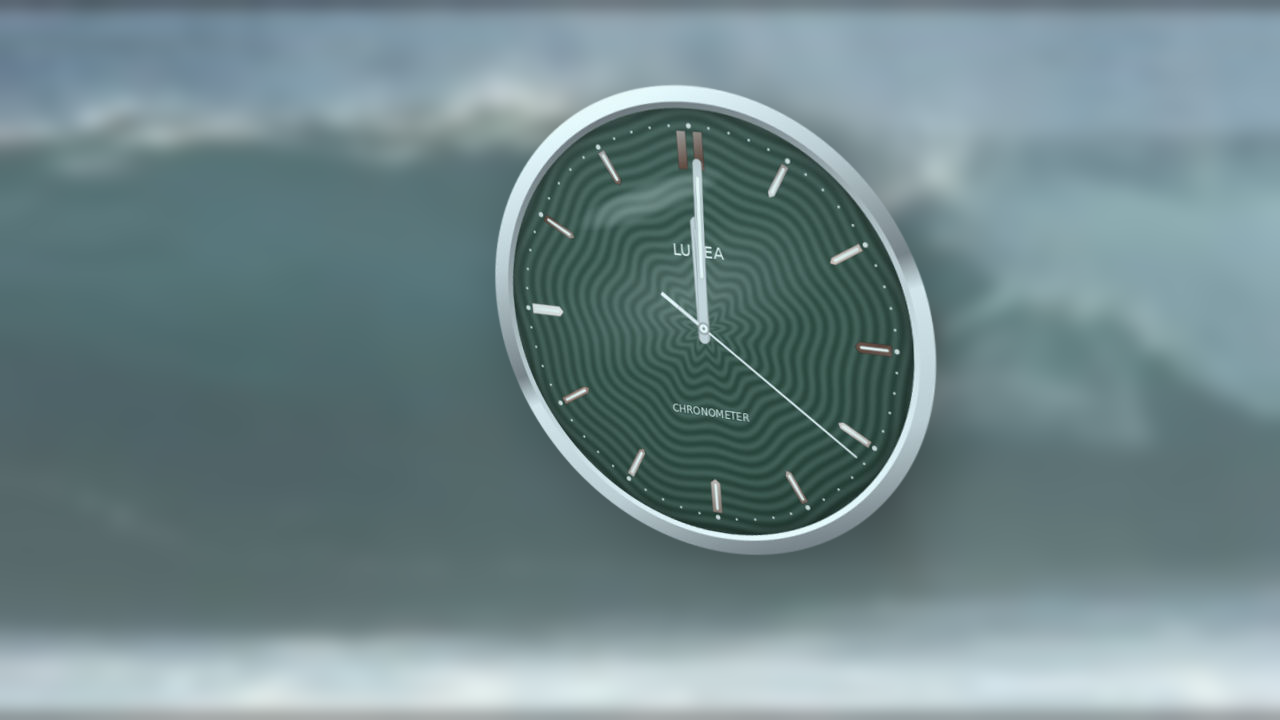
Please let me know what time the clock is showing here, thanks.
12:00:21
